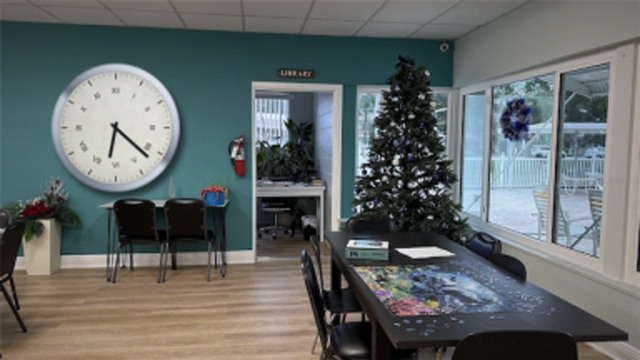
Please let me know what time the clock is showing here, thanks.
6:22
